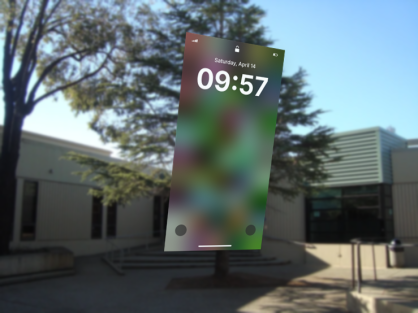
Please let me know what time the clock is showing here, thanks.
9:57
